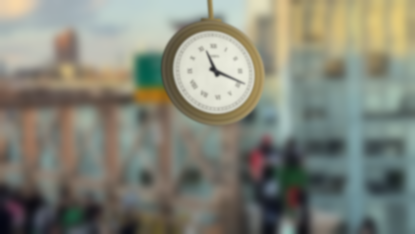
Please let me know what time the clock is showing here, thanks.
11:19
